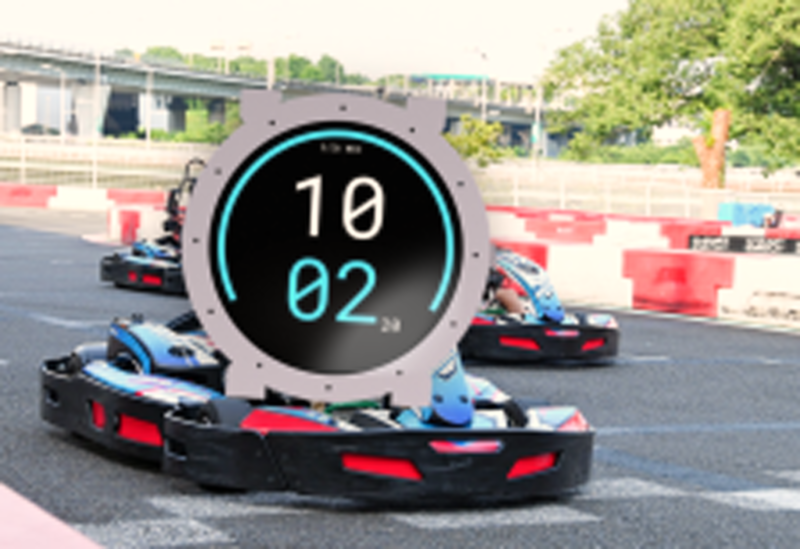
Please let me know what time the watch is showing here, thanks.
10:02
